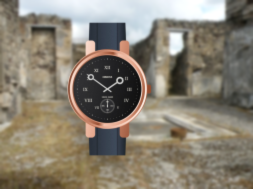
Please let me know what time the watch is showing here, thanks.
1:51
